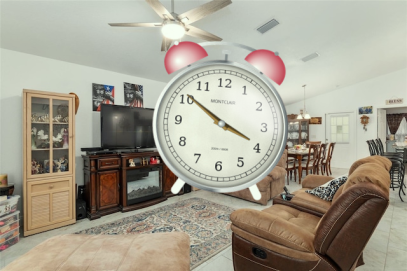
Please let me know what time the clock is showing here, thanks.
3:51
